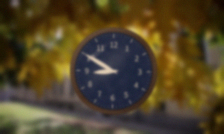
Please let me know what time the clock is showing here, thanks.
8:50
